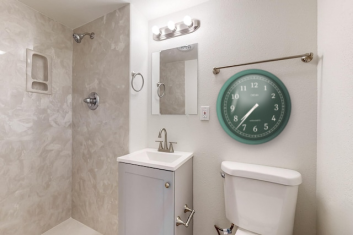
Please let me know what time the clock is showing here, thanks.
7:37
